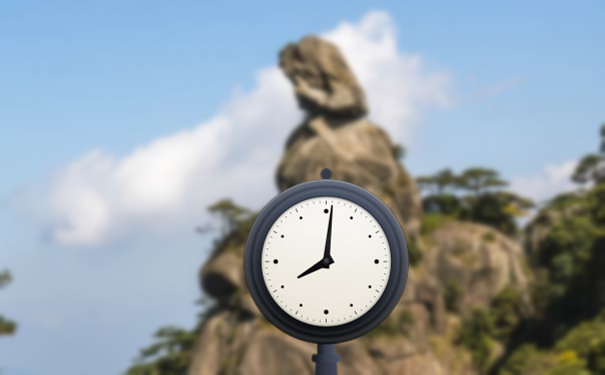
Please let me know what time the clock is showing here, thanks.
8:01
